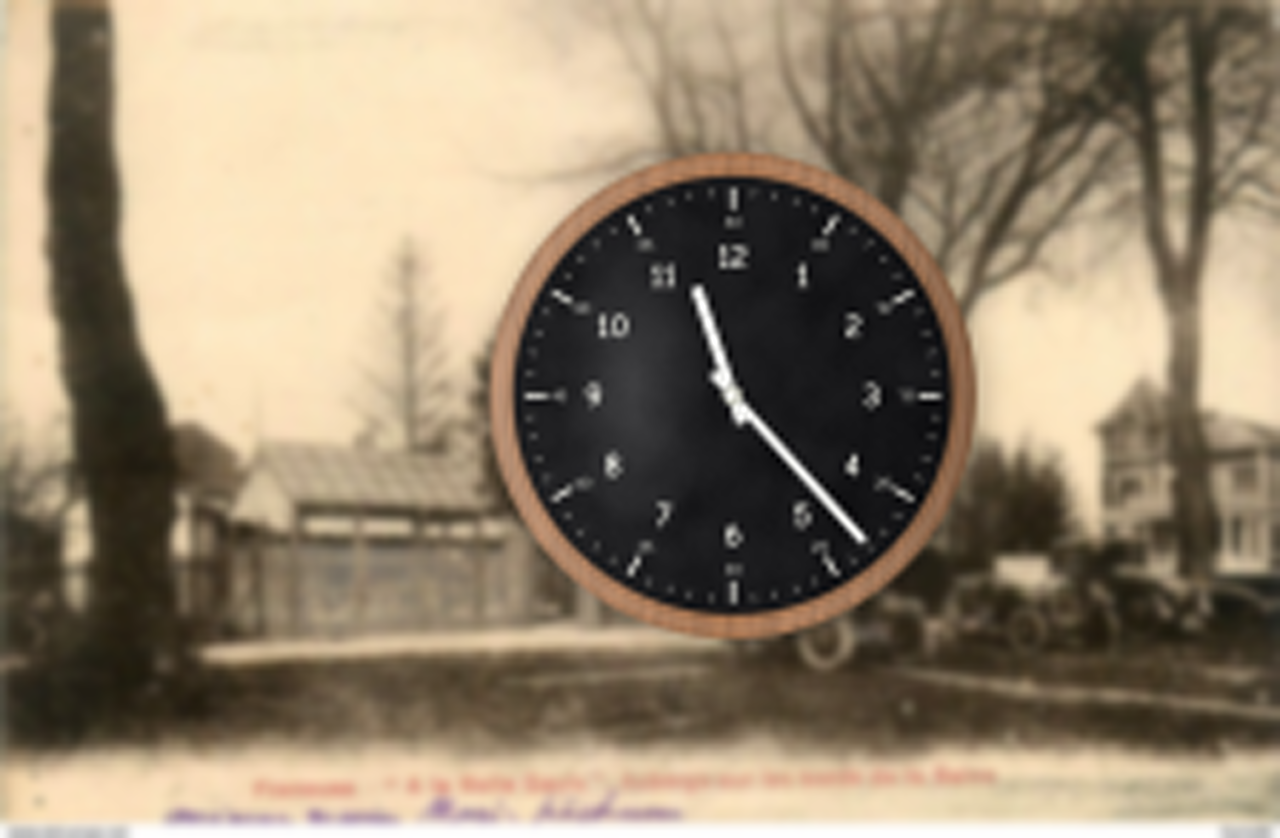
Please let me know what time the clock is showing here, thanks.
11:23
